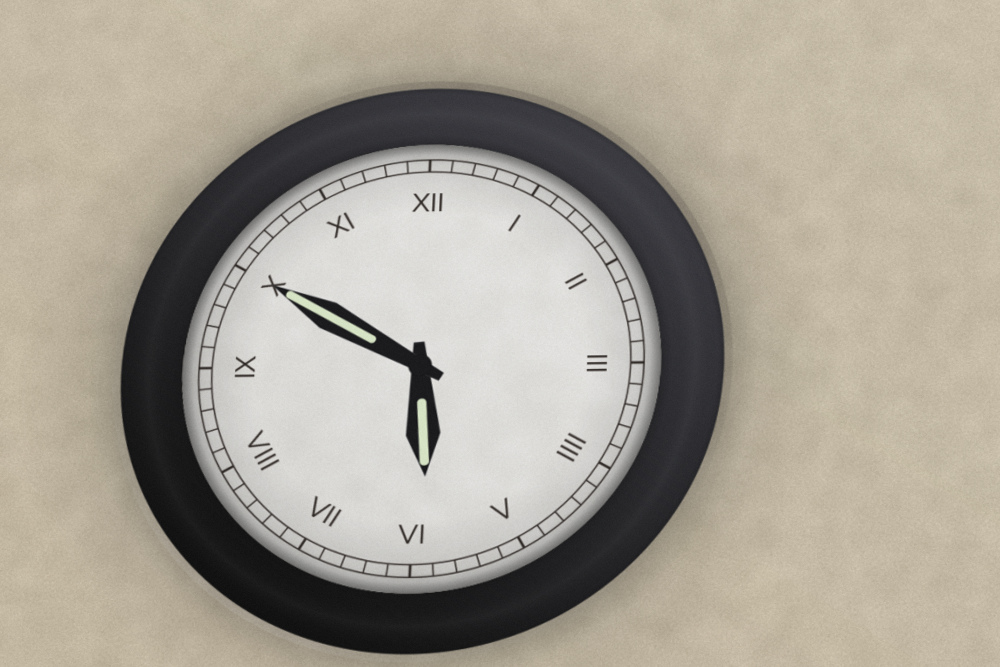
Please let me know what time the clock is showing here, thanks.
5:50
